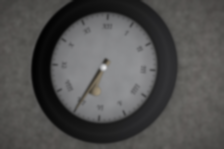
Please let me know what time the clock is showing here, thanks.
6:35
